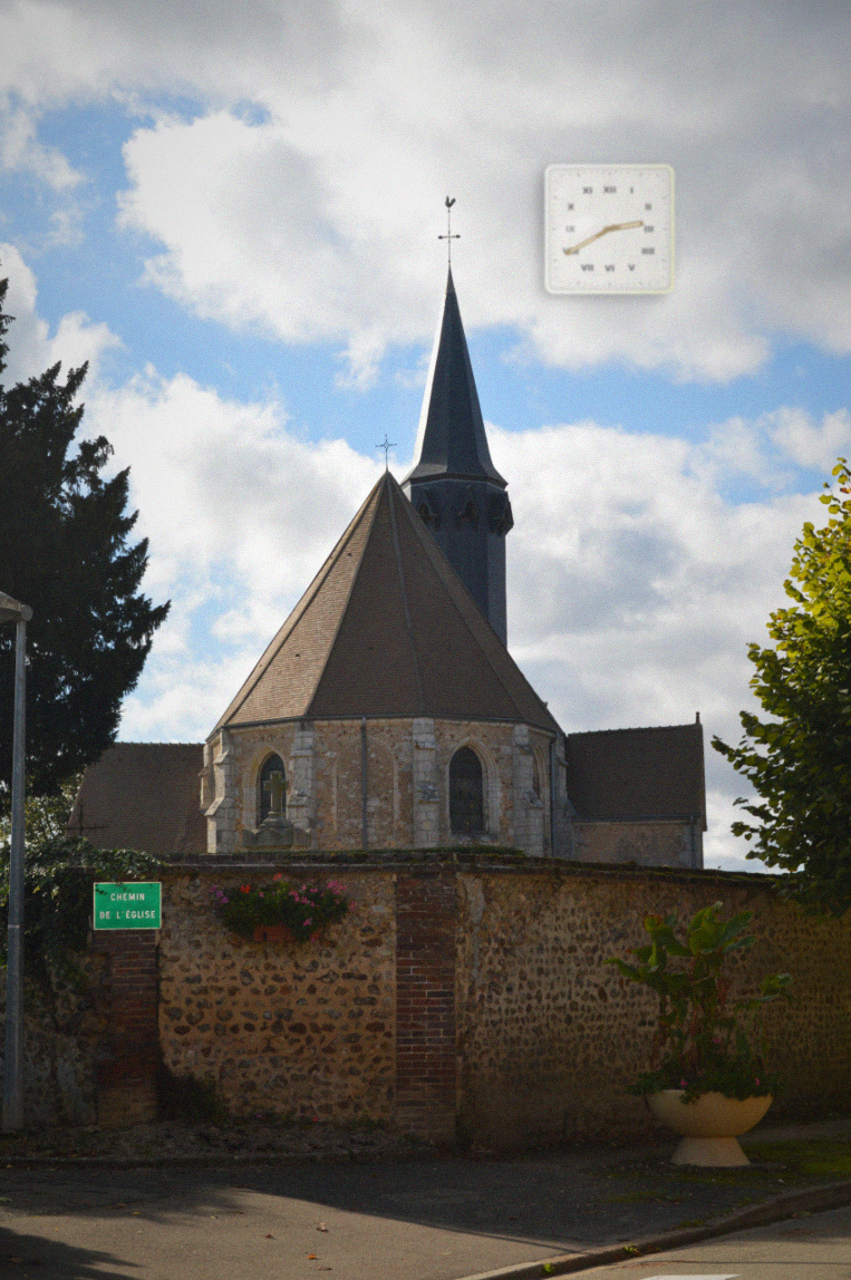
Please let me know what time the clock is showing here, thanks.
2:40
